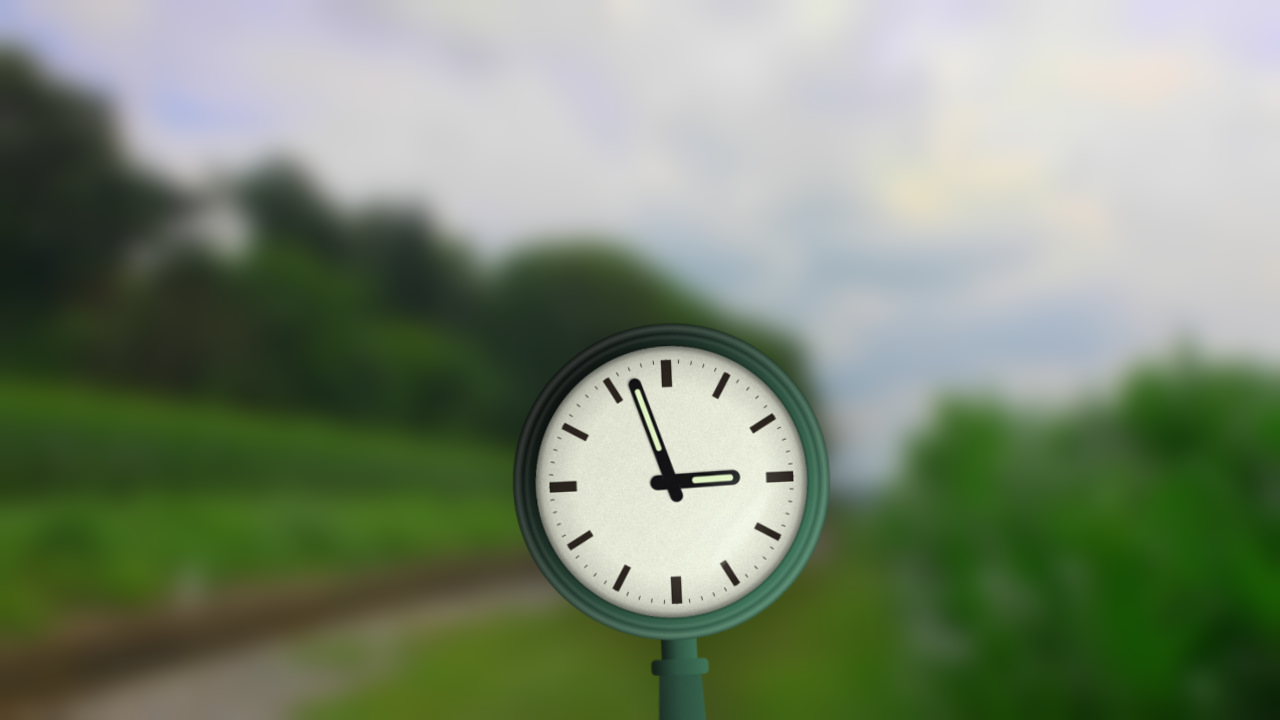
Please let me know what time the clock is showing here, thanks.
2:57
